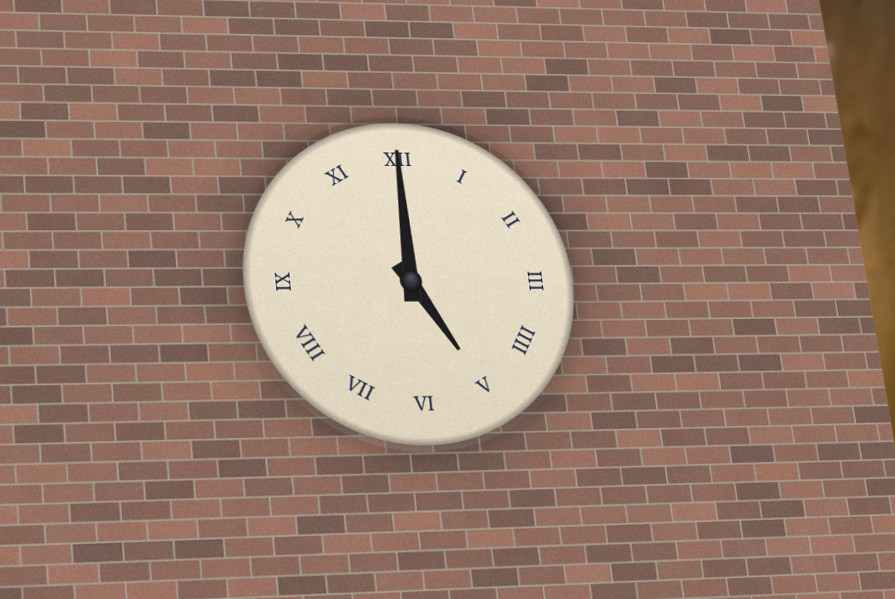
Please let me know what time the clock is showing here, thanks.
5:00
